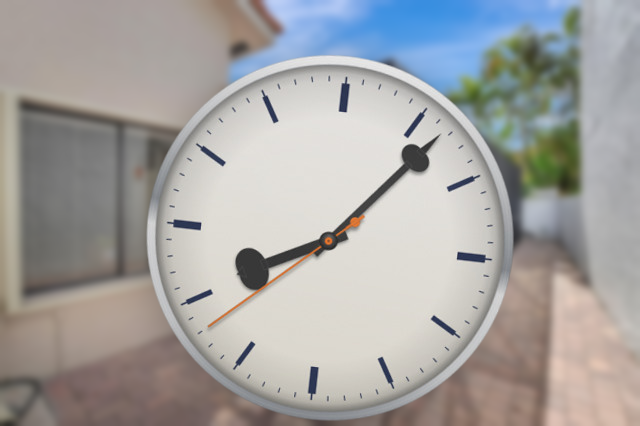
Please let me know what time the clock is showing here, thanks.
8:06:38
